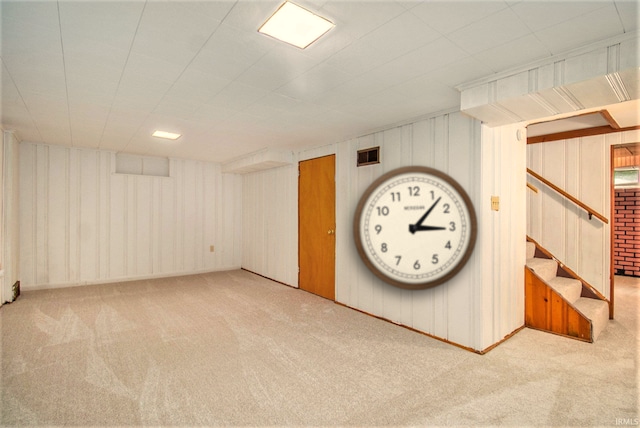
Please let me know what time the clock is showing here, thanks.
3:07
